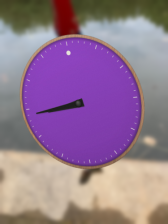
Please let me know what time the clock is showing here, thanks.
8:44
